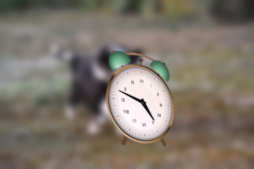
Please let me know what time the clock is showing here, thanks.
4:48
